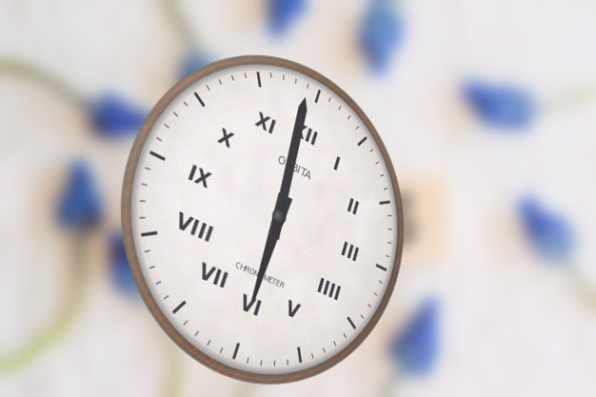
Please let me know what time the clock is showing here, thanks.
5:59
